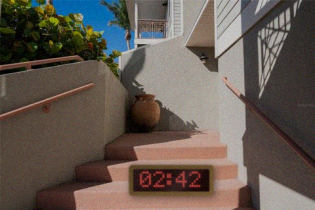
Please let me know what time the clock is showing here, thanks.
2:42
